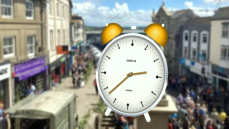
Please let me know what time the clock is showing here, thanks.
2:38
